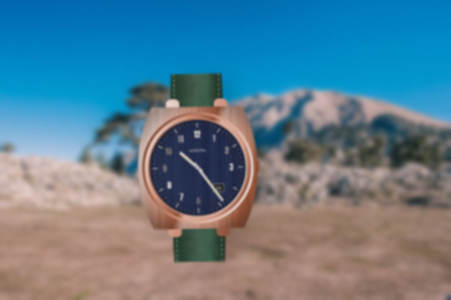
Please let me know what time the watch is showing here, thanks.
10:24
